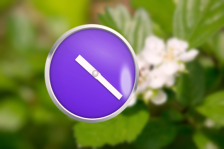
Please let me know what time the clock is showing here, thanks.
10:22
